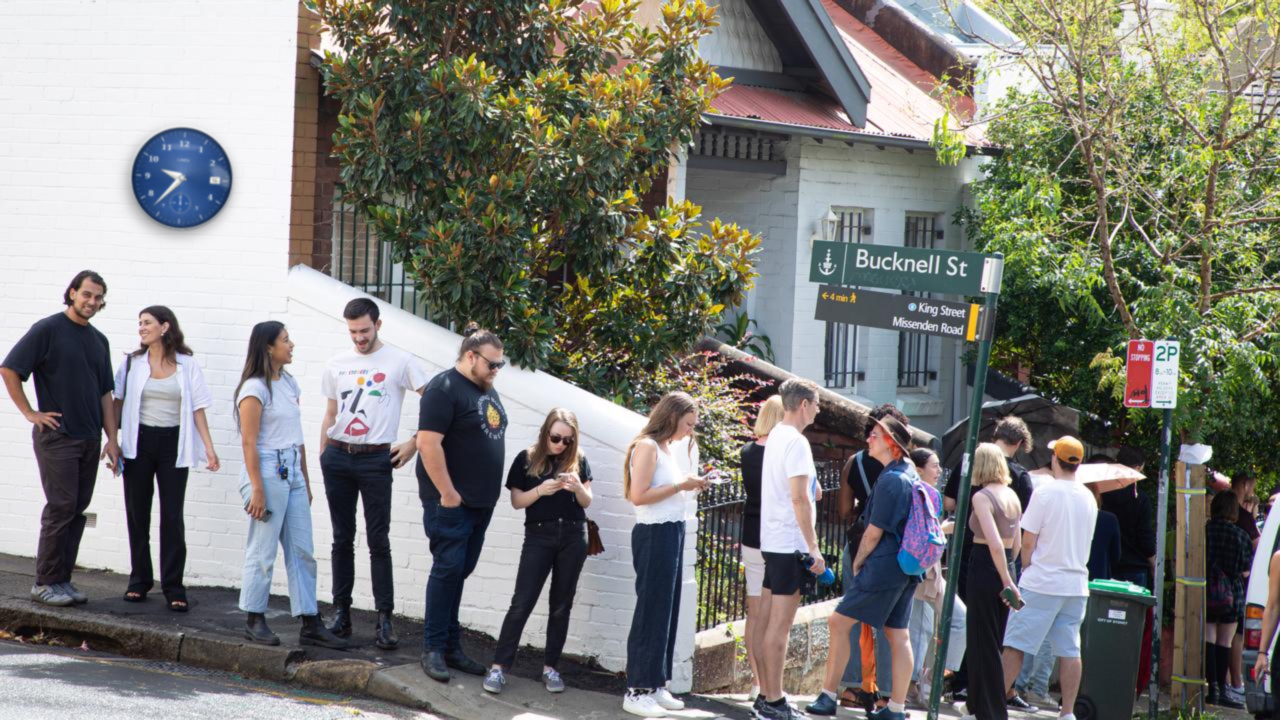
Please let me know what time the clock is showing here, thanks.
9:37
